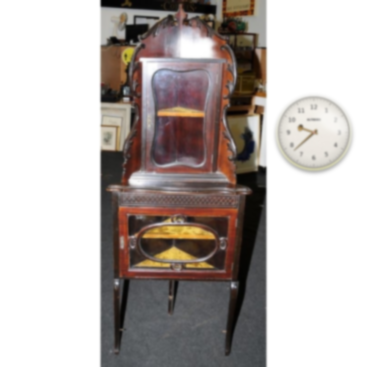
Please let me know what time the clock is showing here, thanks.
9:38
